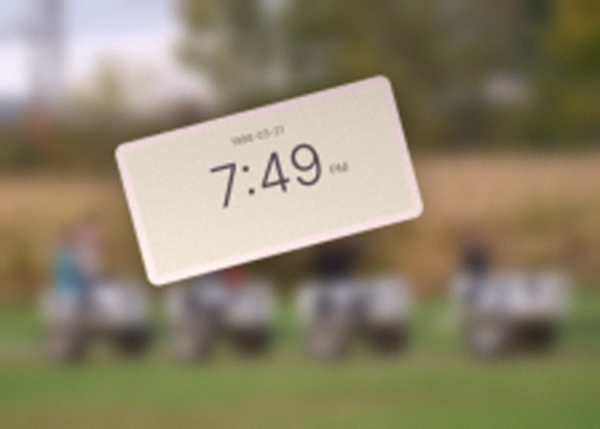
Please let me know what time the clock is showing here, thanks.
7:49
